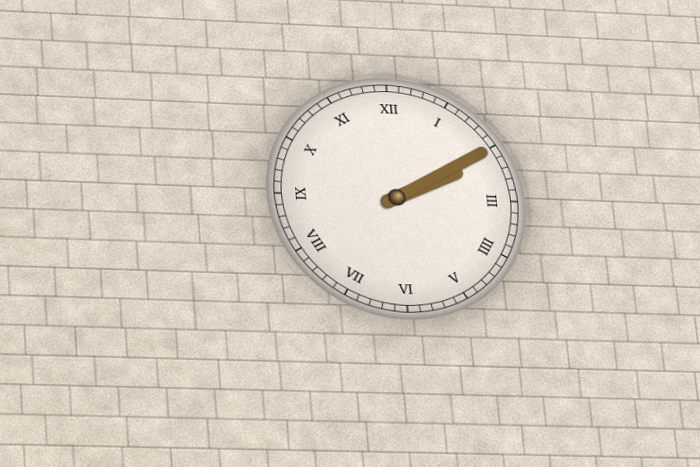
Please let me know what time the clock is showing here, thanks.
2:10
